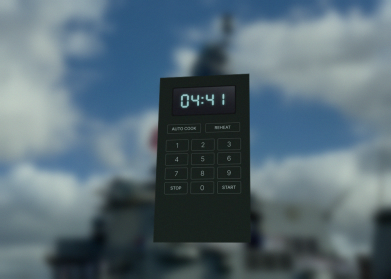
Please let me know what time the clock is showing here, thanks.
4:41
